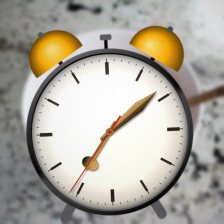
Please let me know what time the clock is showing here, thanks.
7:08:36
